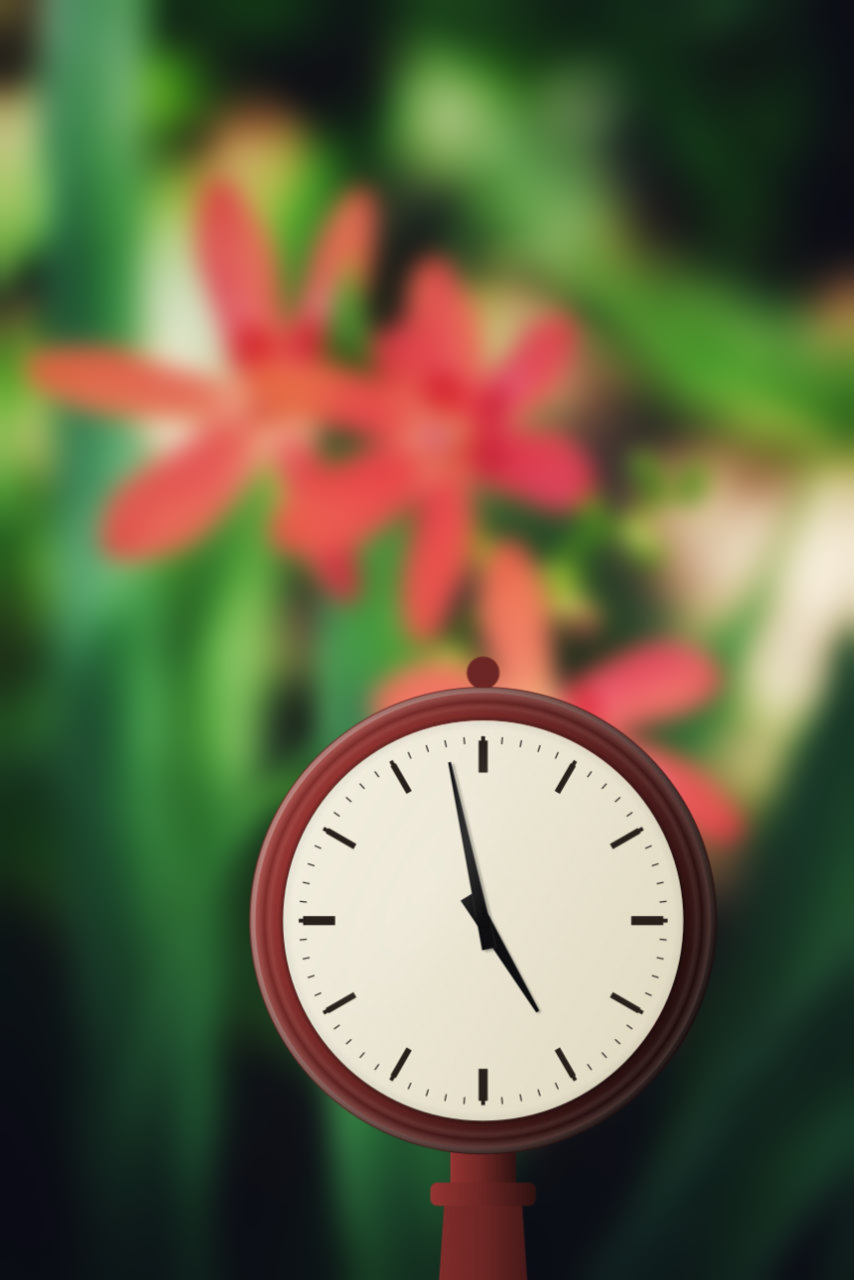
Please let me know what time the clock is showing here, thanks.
4:58
